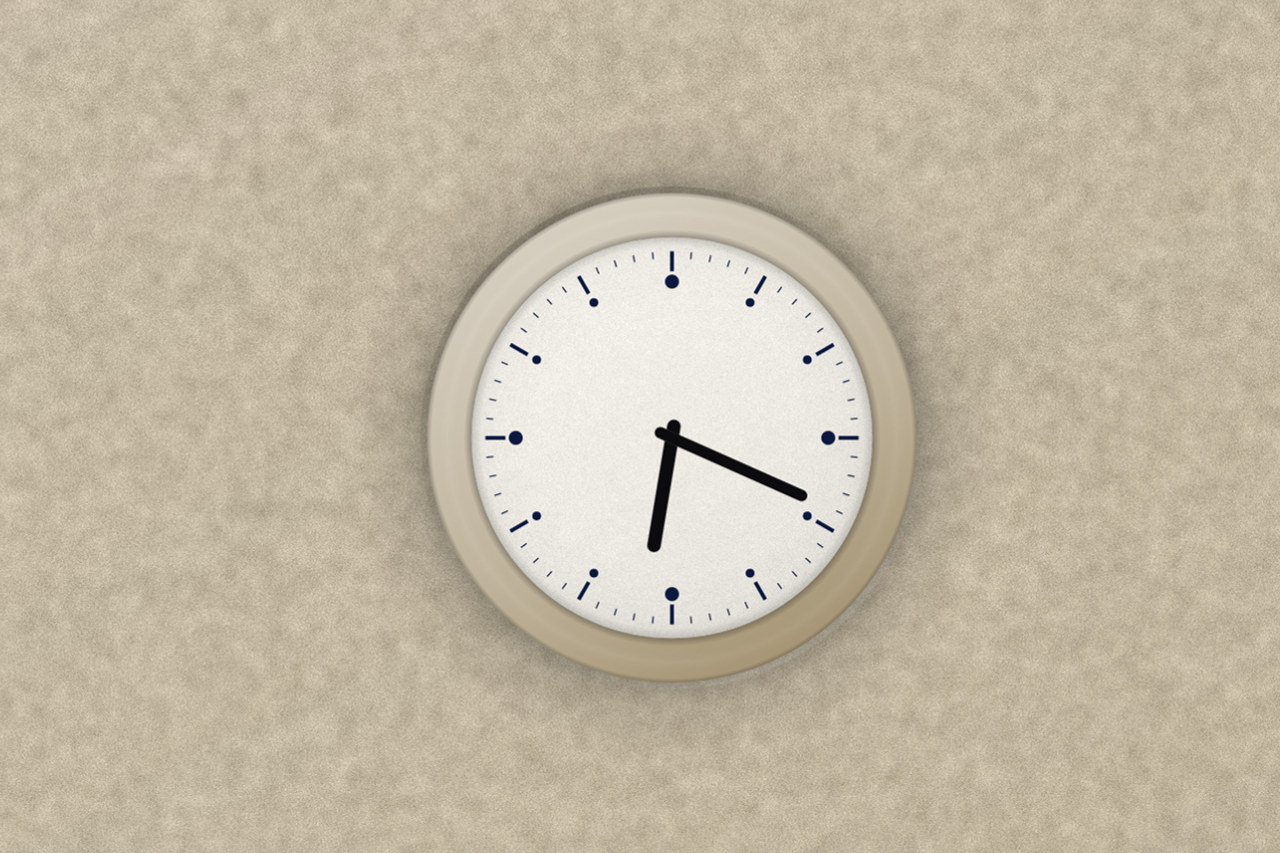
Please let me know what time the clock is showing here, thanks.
6:19
